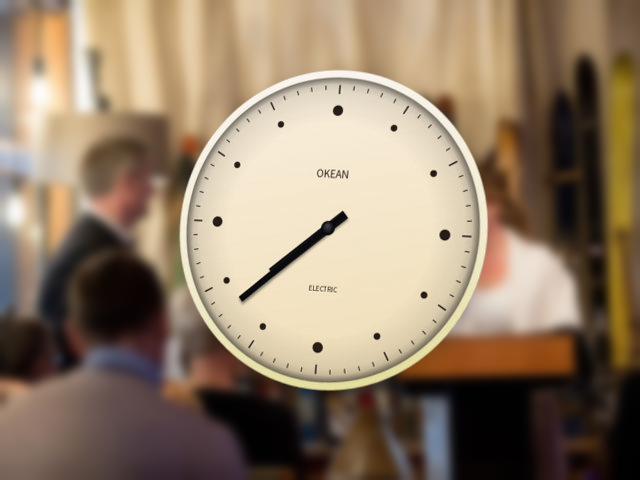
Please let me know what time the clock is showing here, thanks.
7:38
